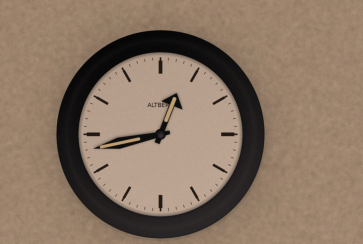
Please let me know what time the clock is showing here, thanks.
12:43
